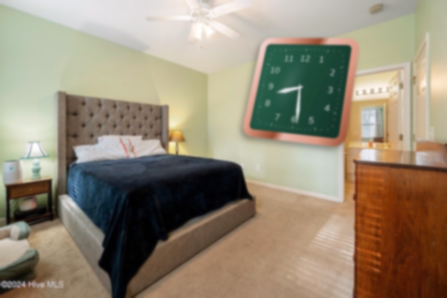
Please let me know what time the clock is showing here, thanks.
8:29
